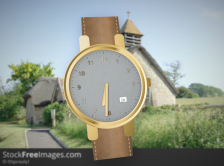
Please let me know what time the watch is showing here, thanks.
6:31
